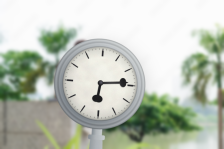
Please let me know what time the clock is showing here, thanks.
6:14
